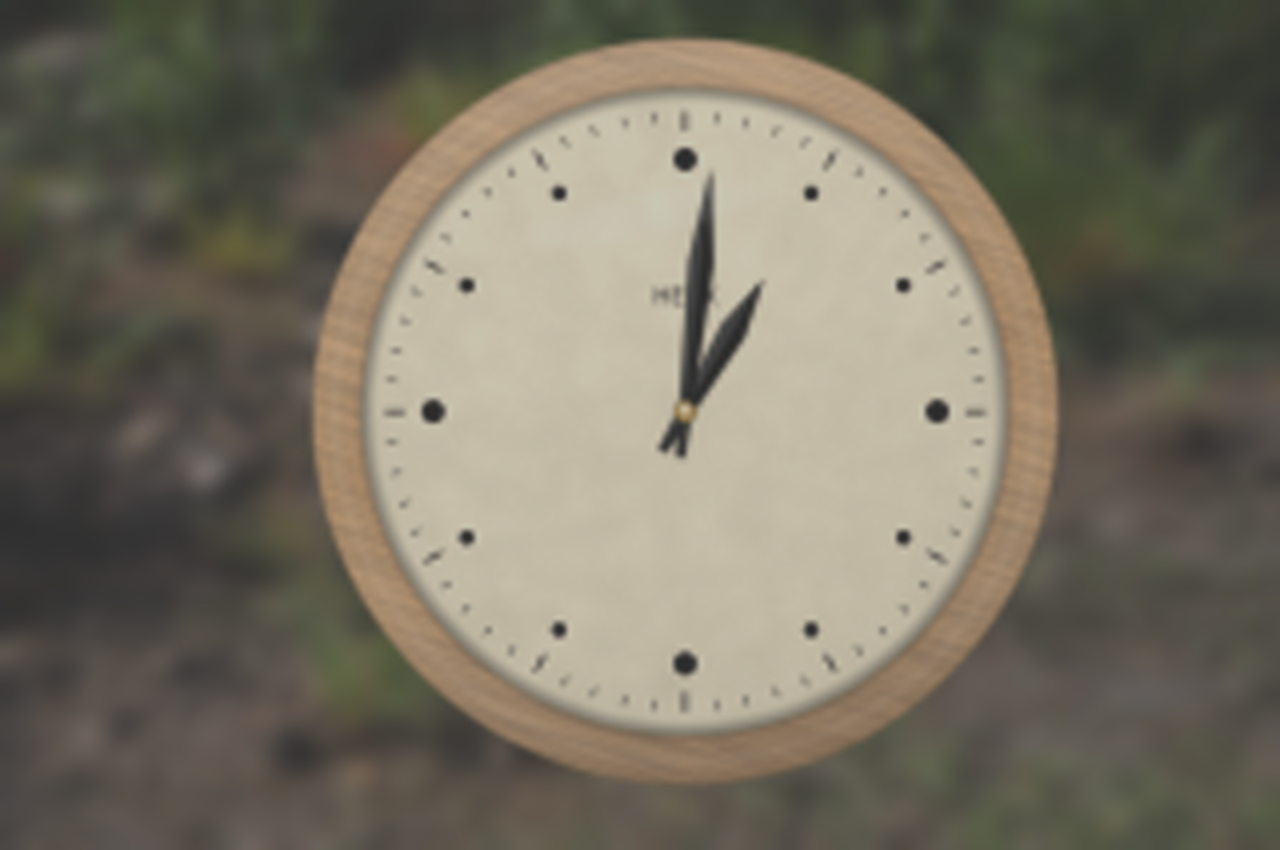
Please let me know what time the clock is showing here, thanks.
1:01
